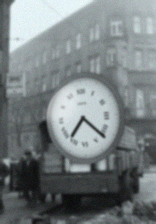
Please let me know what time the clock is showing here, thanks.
7:22
